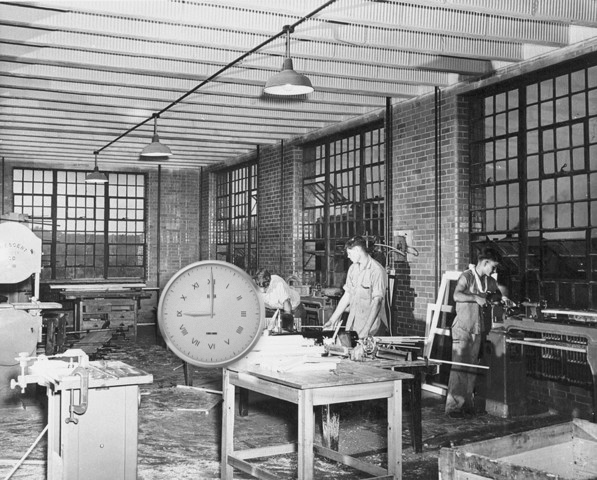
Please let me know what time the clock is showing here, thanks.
9:00
